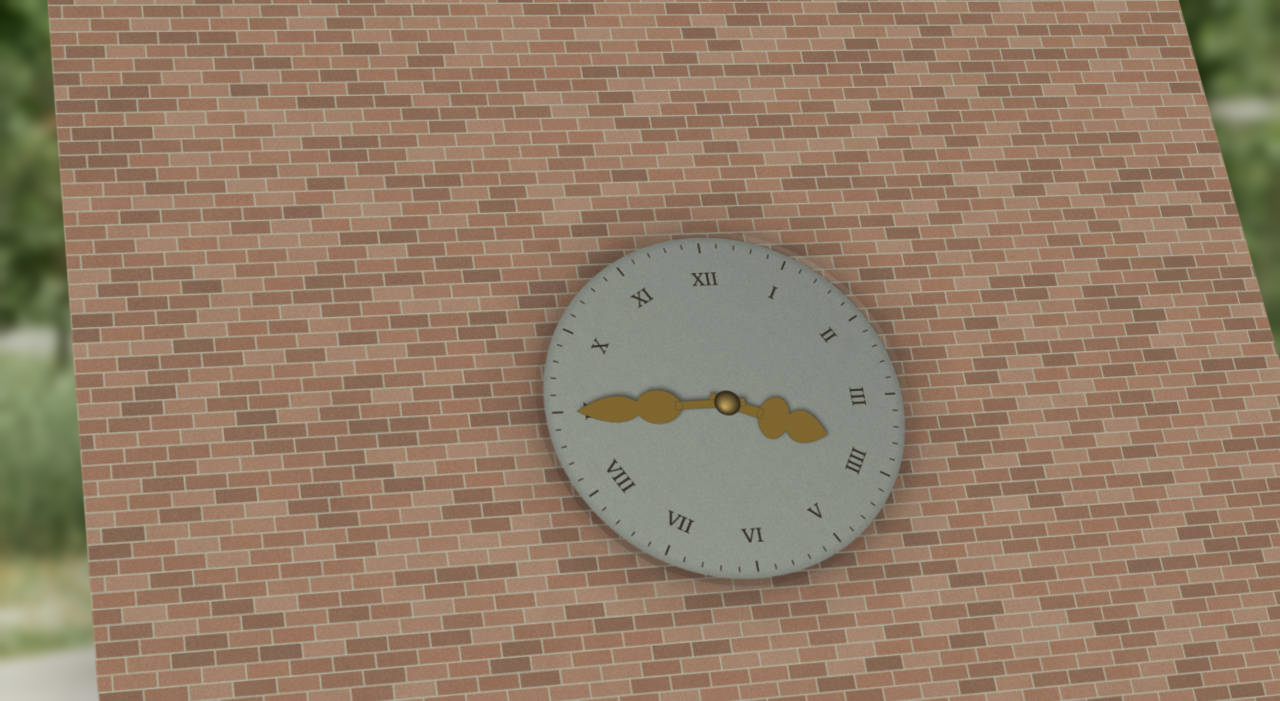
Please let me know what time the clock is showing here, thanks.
3:45
